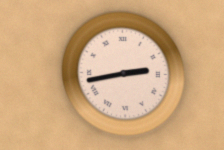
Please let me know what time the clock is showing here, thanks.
2:43
